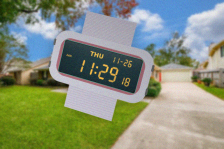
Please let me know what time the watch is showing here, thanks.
11:29:18
